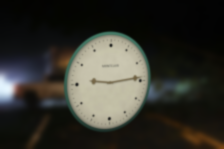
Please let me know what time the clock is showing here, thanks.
9:14
